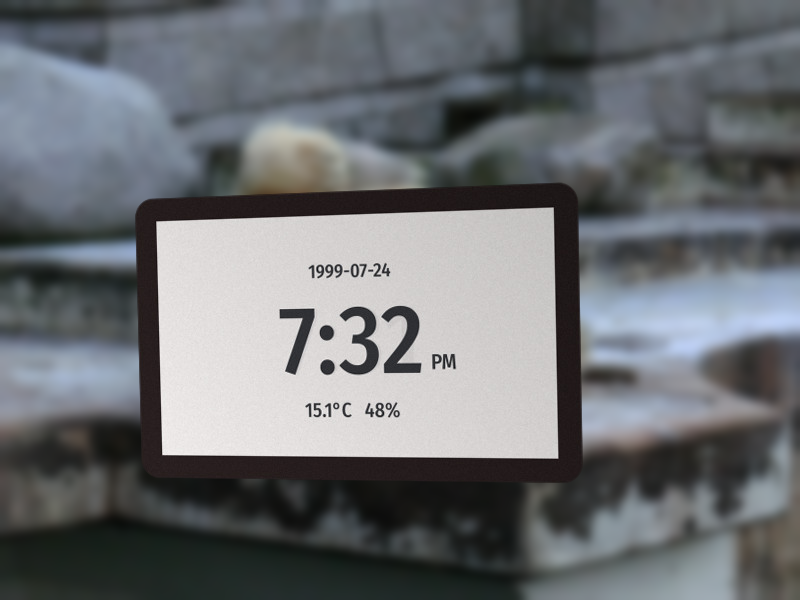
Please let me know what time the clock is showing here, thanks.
7:32
